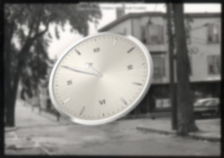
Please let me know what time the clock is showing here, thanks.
10:50
